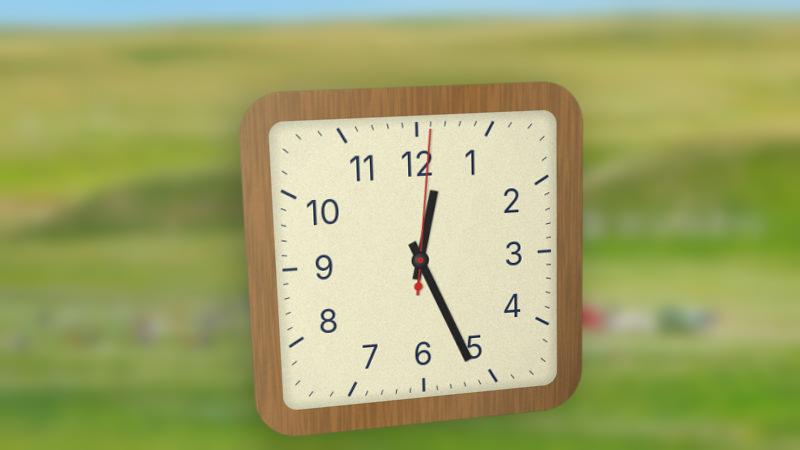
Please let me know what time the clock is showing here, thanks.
12:26:01
